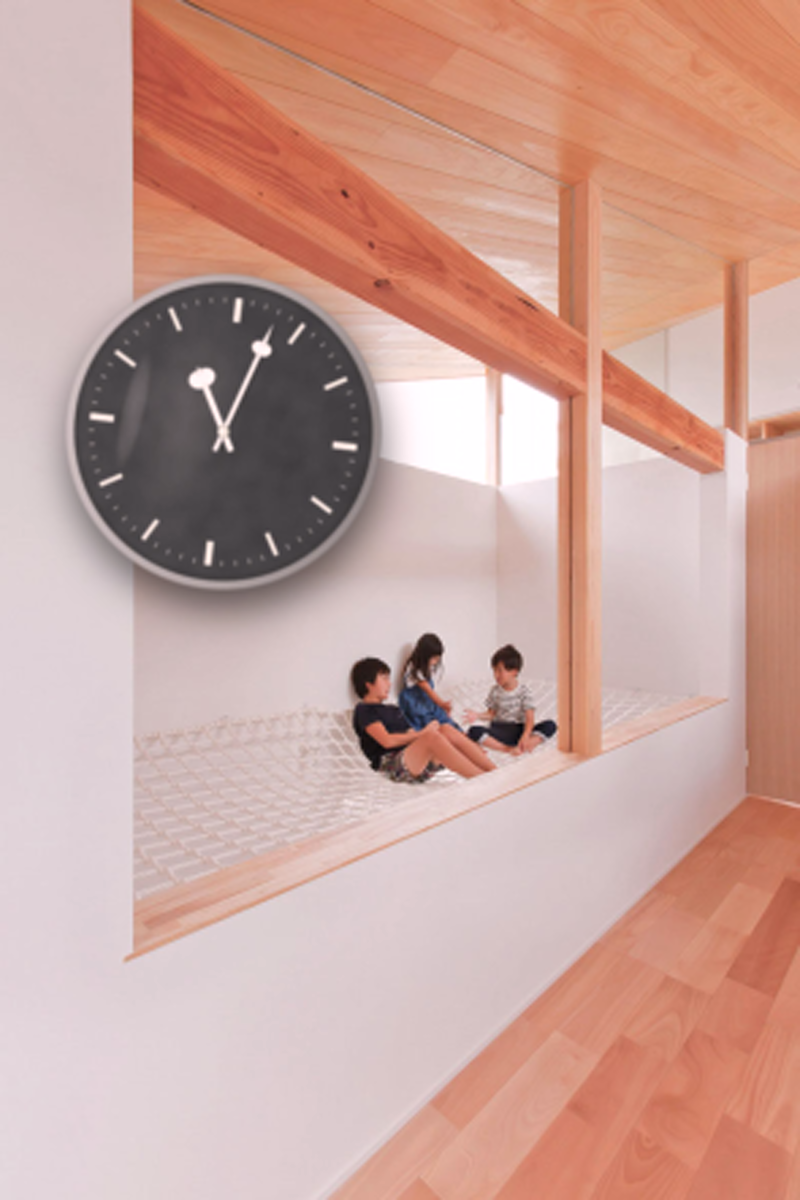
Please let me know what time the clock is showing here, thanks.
11:03
